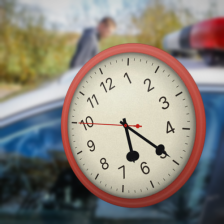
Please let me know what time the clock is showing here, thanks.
6:24:50
